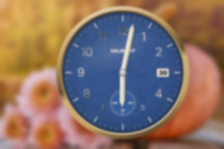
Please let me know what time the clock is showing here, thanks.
6:02
